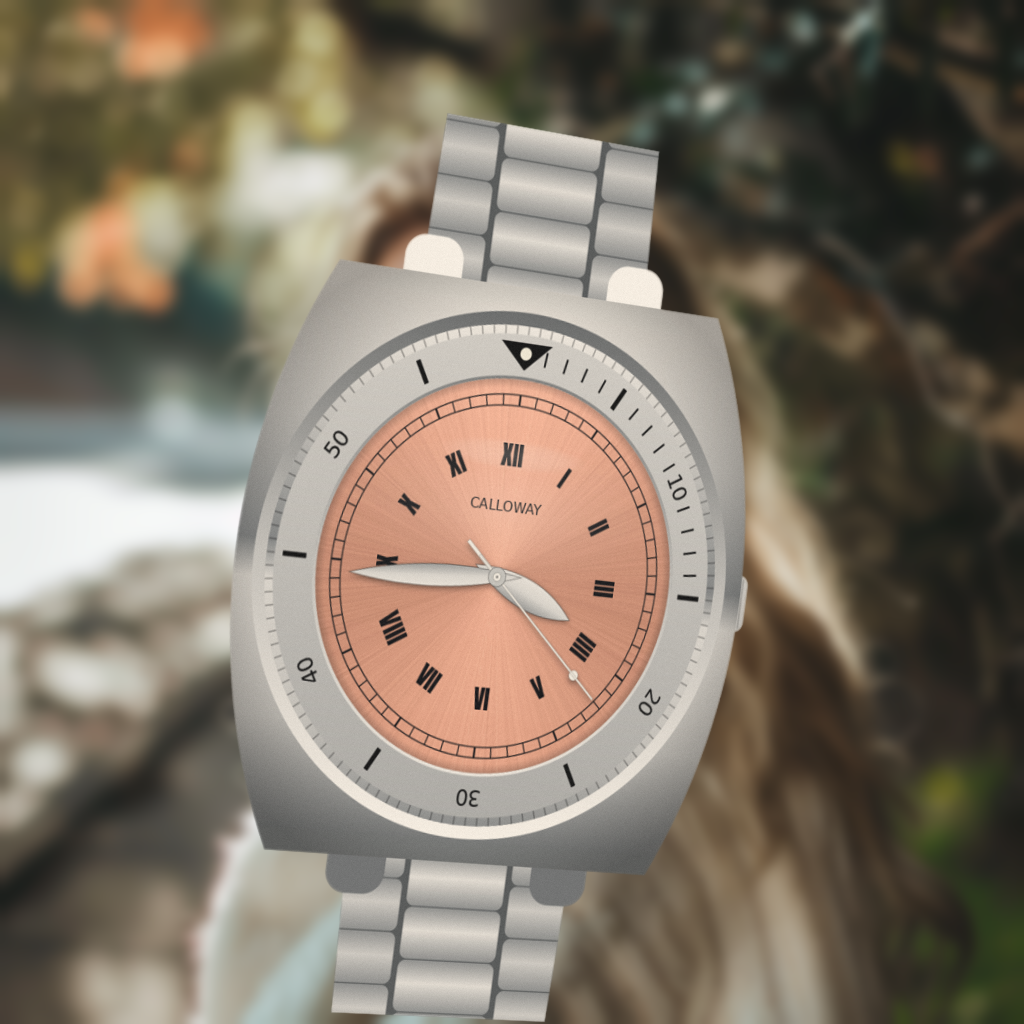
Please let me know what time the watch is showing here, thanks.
3:44:22
